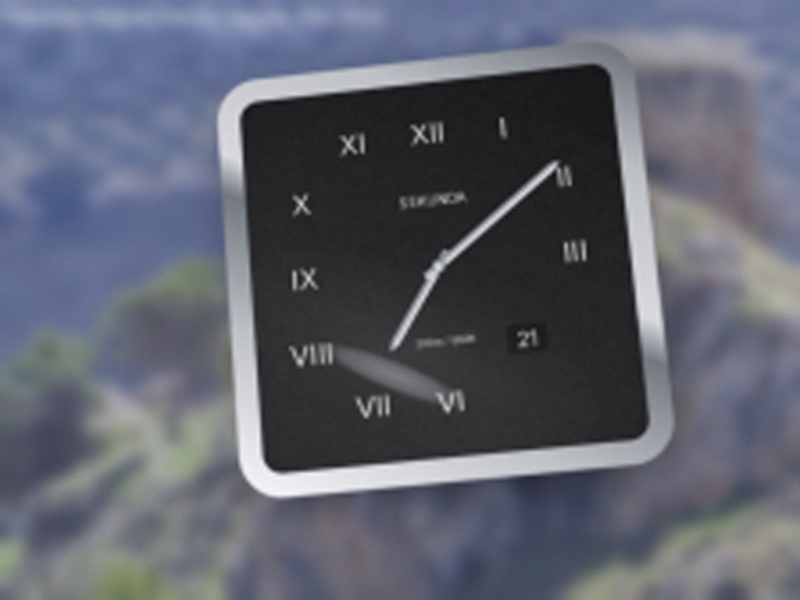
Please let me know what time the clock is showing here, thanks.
7:09
